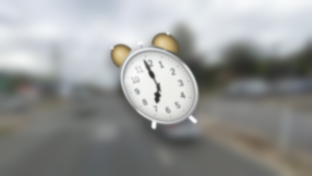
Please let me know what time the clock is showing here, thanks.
6:59
